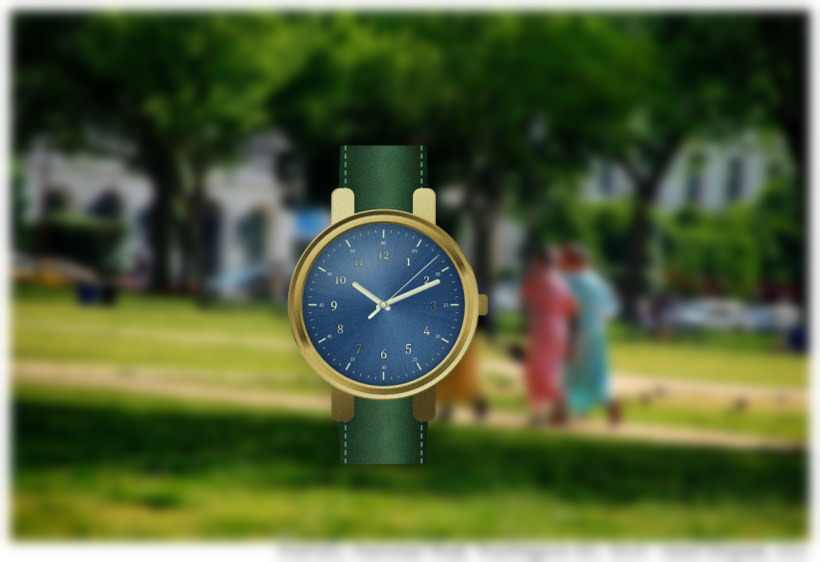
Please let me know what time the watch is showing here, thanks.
10:11:08
